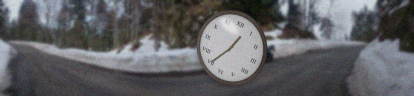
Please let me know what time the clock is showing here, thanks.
12:35
